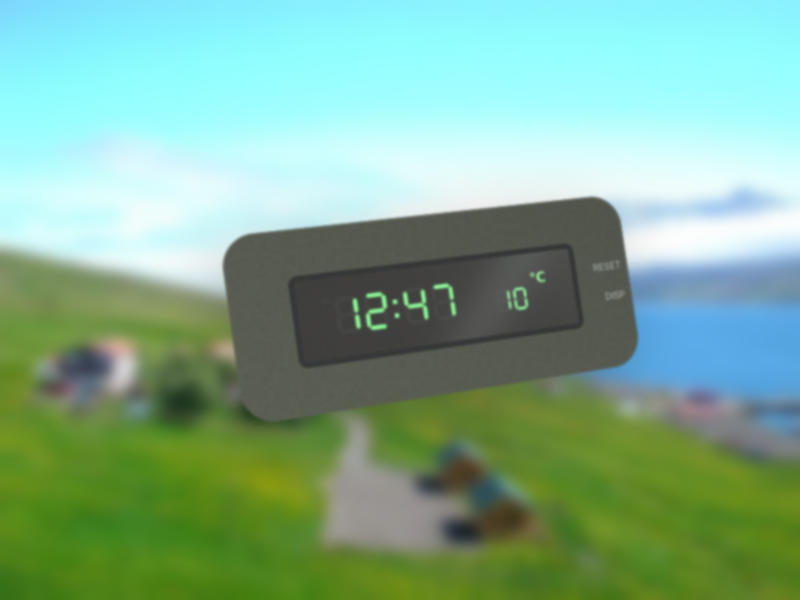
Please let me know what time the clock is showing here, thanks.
12:47
